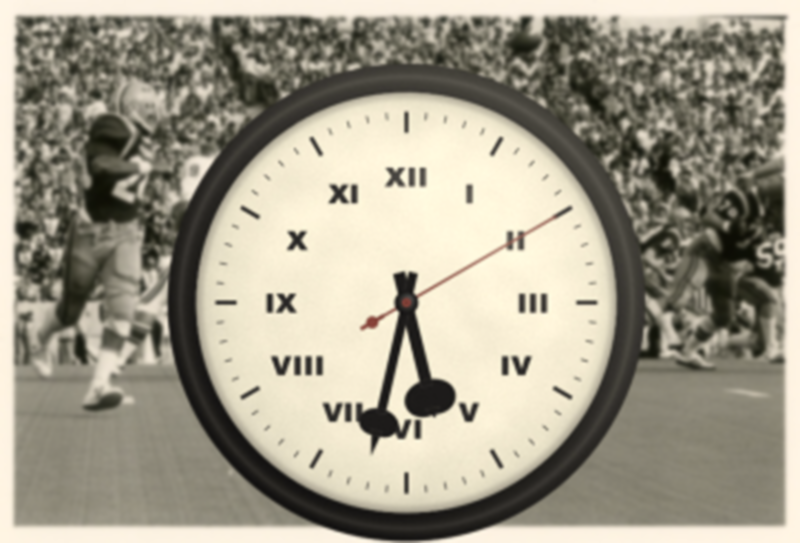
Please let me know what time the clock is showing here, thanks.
5:32:10
